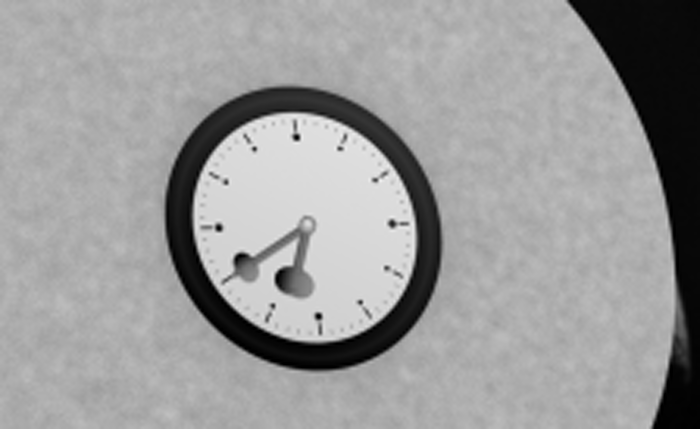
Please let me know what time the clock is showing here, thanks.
6:40
